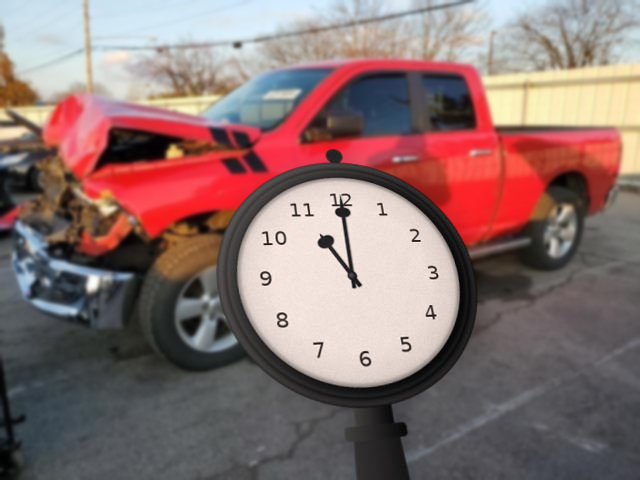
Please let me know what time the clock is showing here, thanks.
11:00
